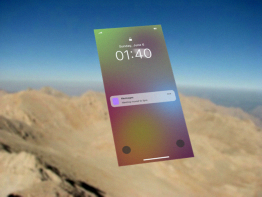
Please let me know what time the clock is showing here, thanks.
1:40
